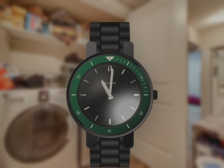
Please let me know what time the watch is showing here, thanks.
11:01
